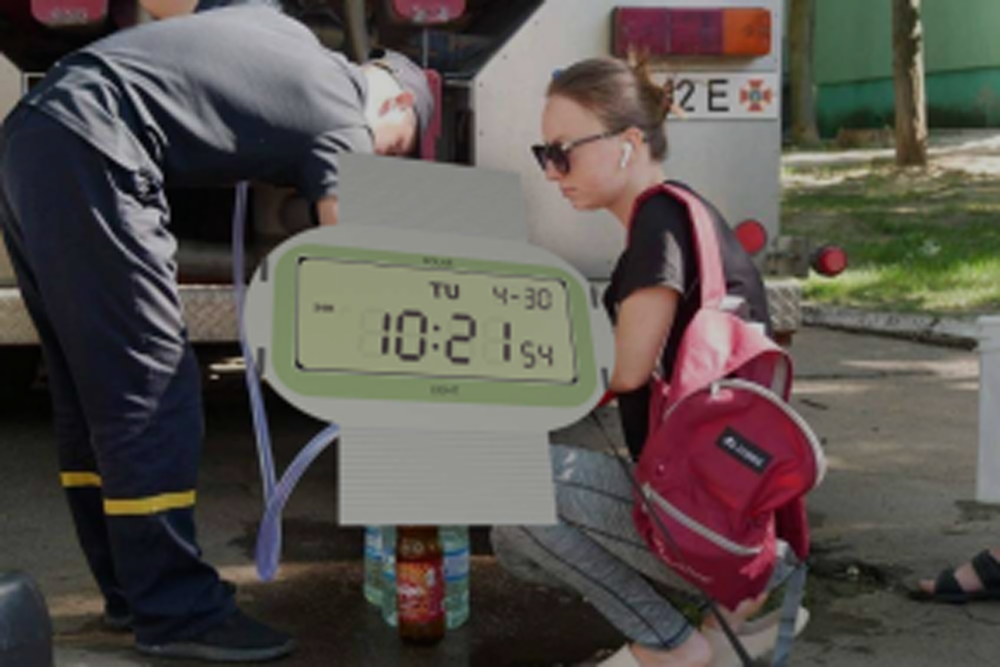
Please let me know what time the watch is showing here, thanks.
10:21:54
